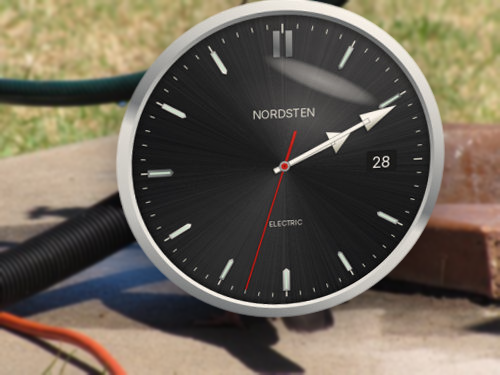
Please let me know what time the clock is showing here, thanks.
2:10:33
